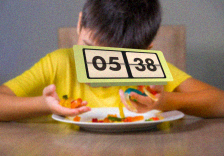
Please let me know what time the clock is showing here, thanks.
5:38
